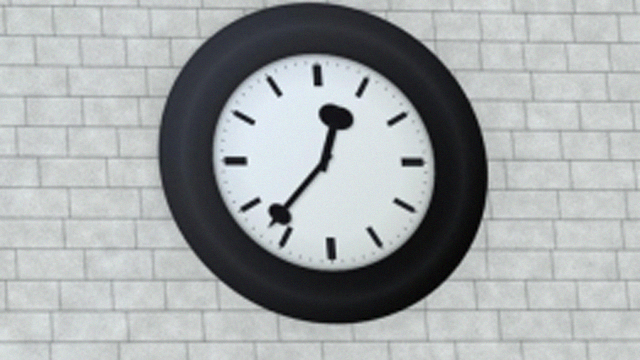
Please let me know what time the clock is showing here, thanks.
12:37
